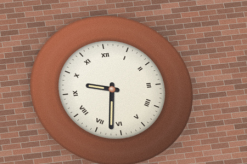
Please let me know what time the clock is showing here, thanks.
9:32
